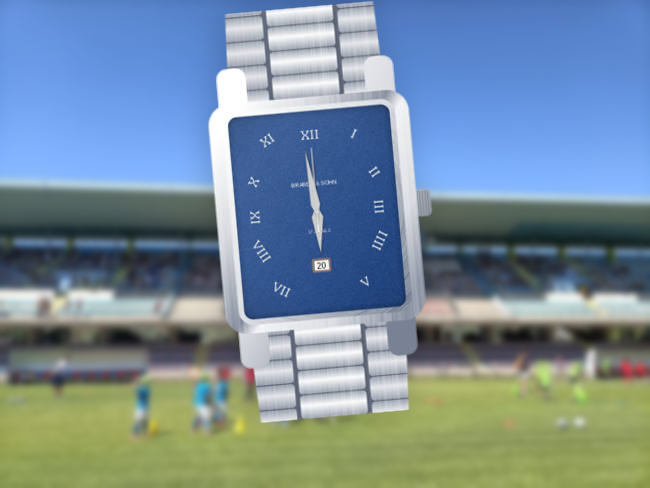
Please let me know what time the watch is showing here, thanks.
5:59:00
